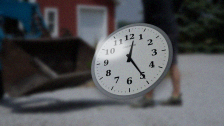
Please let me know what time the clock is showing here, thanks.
12:25
